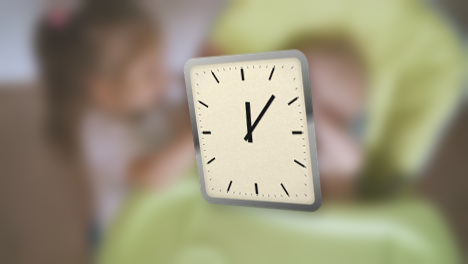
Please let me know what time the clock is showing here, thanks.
12:07
